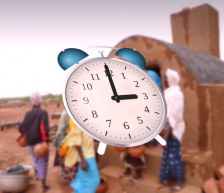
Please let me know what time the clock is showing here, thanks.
3:00
